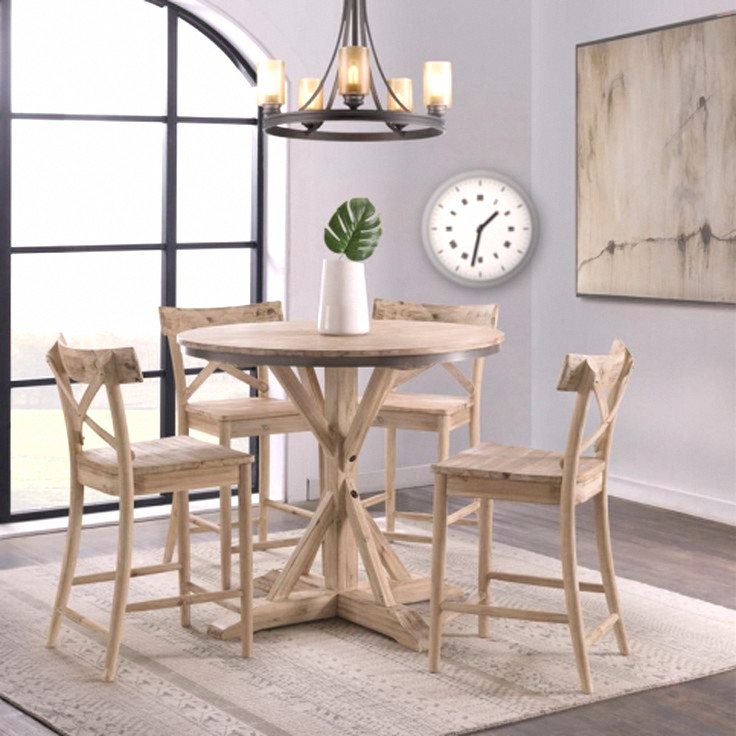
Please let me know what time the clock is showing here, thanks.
1:32
